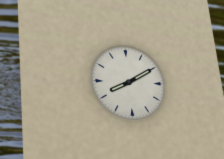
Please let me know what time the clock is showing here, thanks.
8:10
